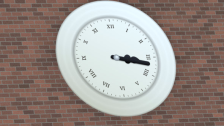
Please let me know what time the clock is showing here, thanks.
3:17
